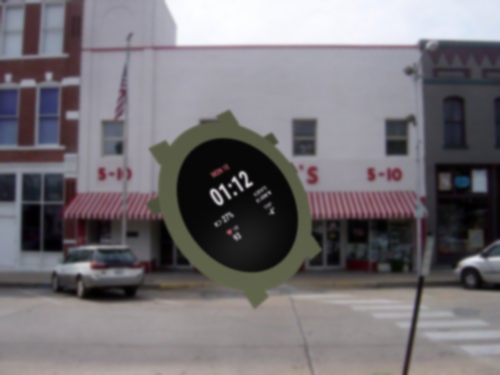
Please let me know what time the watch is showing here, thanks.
1:12
